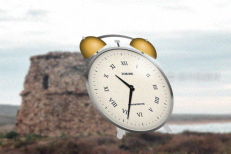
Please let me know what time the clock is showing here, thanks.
10:34
